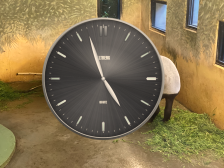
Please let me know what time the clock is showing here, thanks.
4:57
